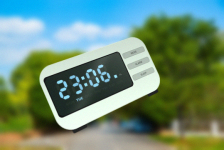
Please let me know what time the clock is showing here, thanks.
23:06
